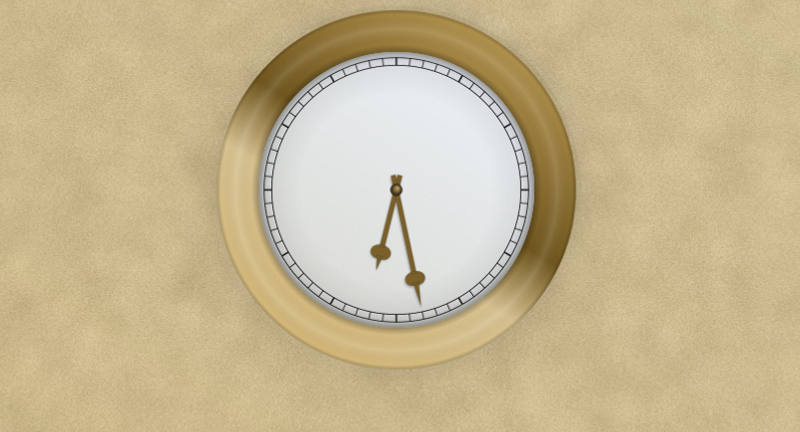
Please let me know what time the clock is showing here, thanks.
6:28
